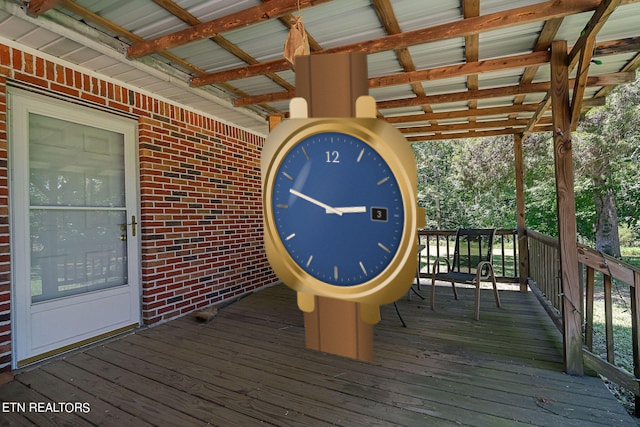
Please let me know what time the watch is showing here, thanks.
2:48
